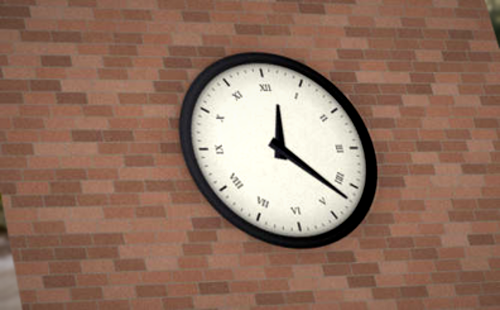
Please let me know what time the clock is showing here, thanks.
12:22
